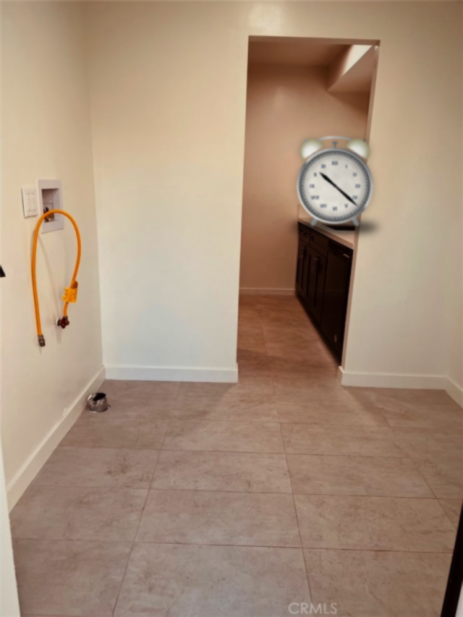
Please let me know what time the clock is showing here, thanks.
10:22
